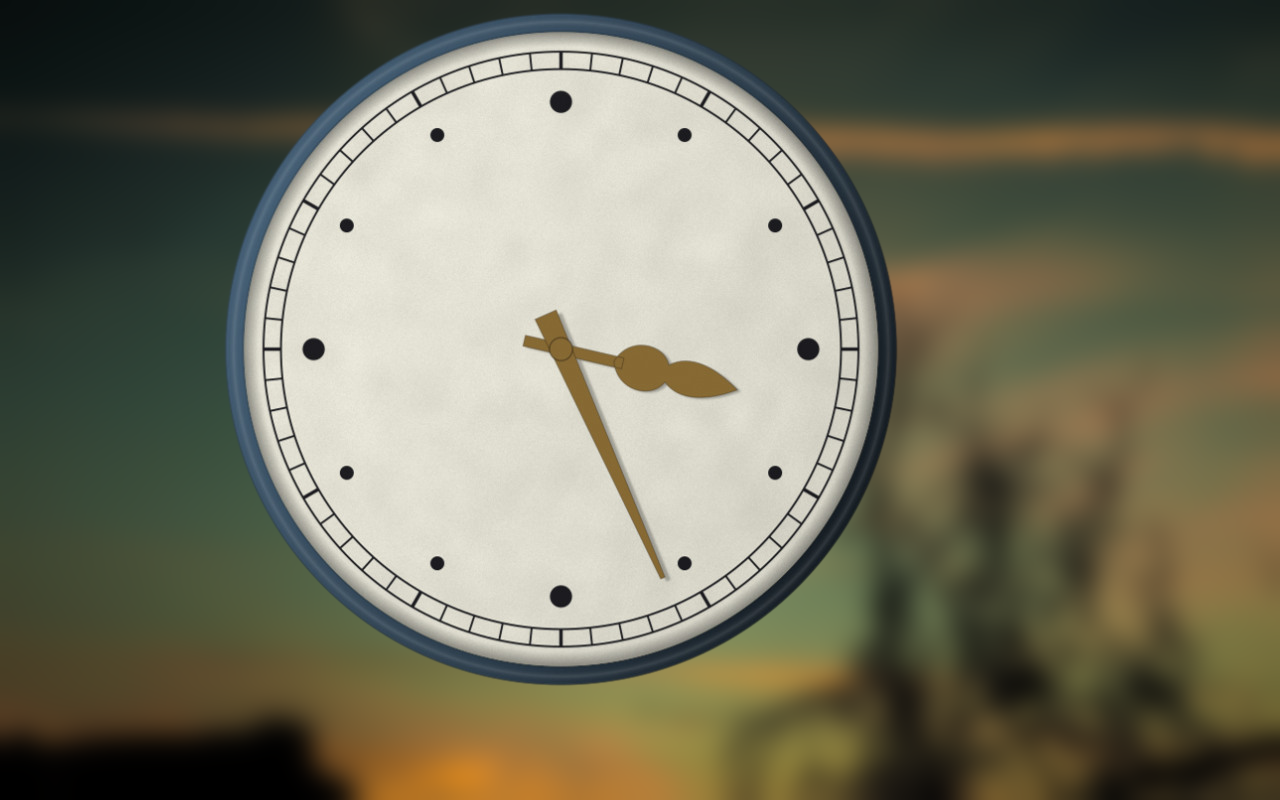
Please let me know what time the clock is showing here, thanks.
3:26
